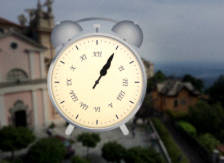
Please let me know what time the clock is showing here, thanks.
1:05
